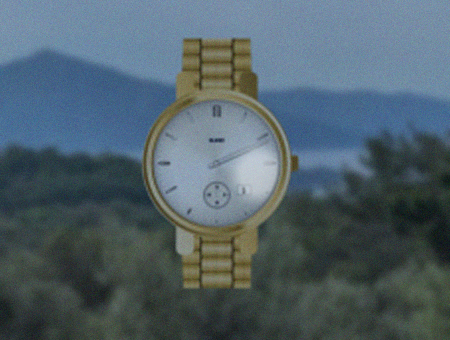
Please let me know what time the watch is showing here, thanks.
2:11
